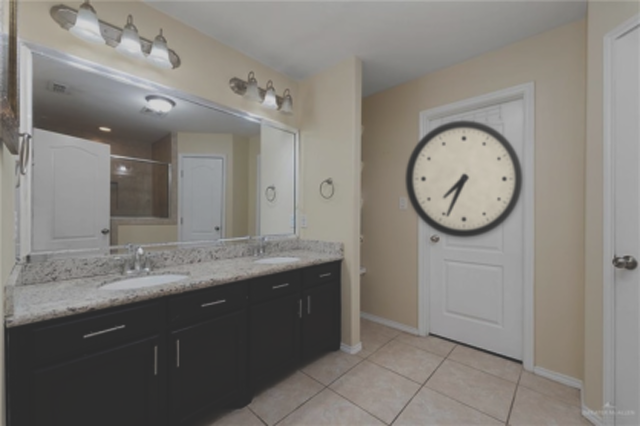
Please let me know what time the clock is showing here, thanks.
7:34
